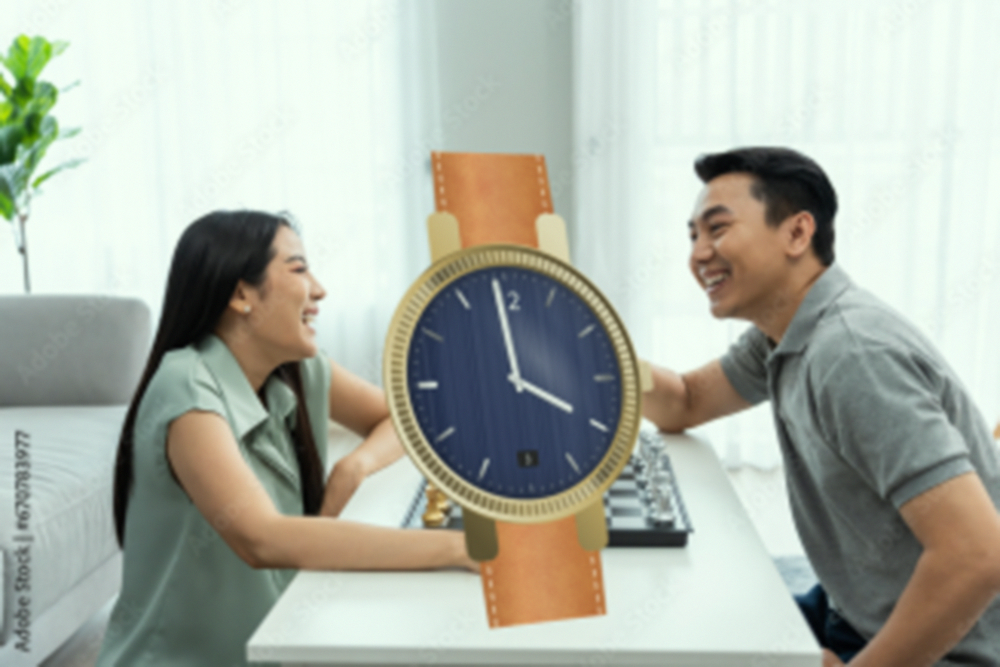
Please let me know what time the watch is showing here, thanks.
3:59
